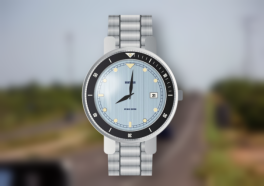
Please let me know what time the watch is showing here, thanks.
8:01
